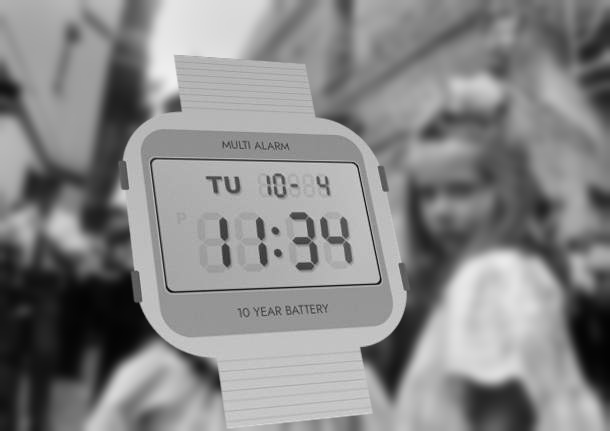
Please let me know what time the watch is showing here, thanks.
11:34
